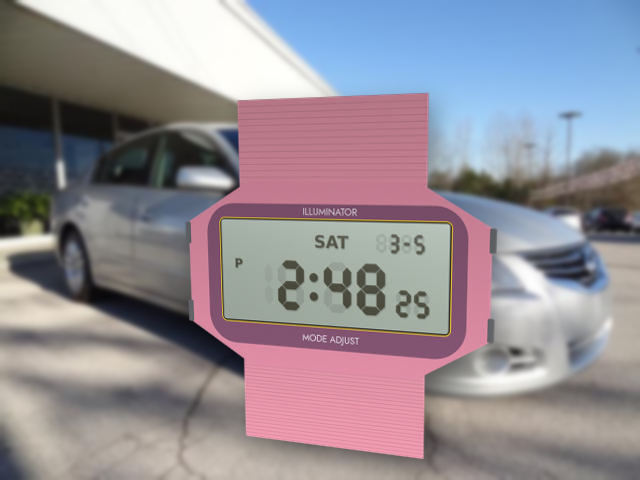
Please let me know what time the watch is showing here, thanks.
2:48:25
